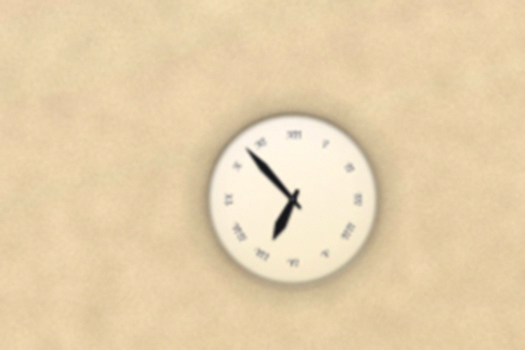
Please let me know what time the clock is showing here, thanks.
6:53
